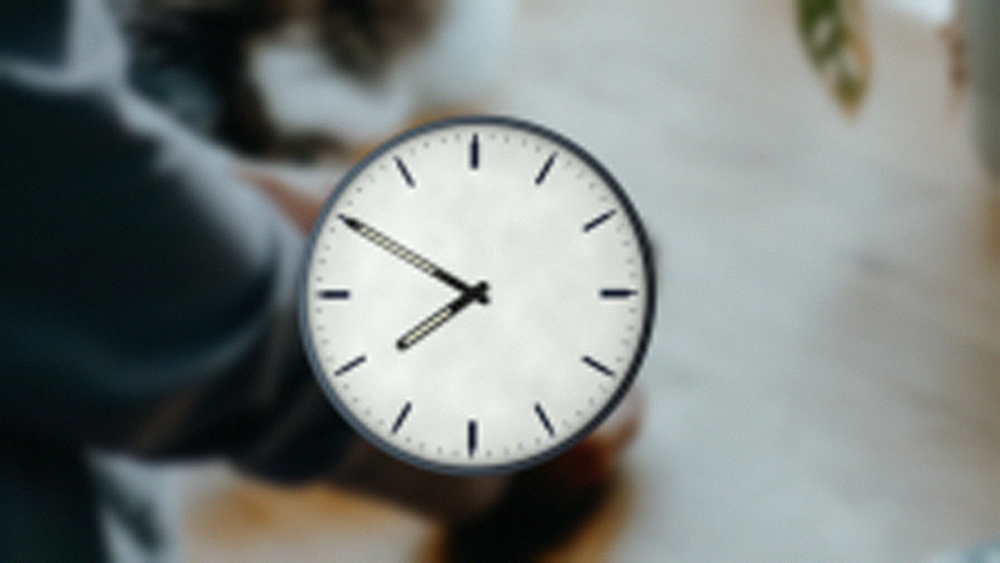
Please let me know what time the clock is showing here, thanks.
7:50
